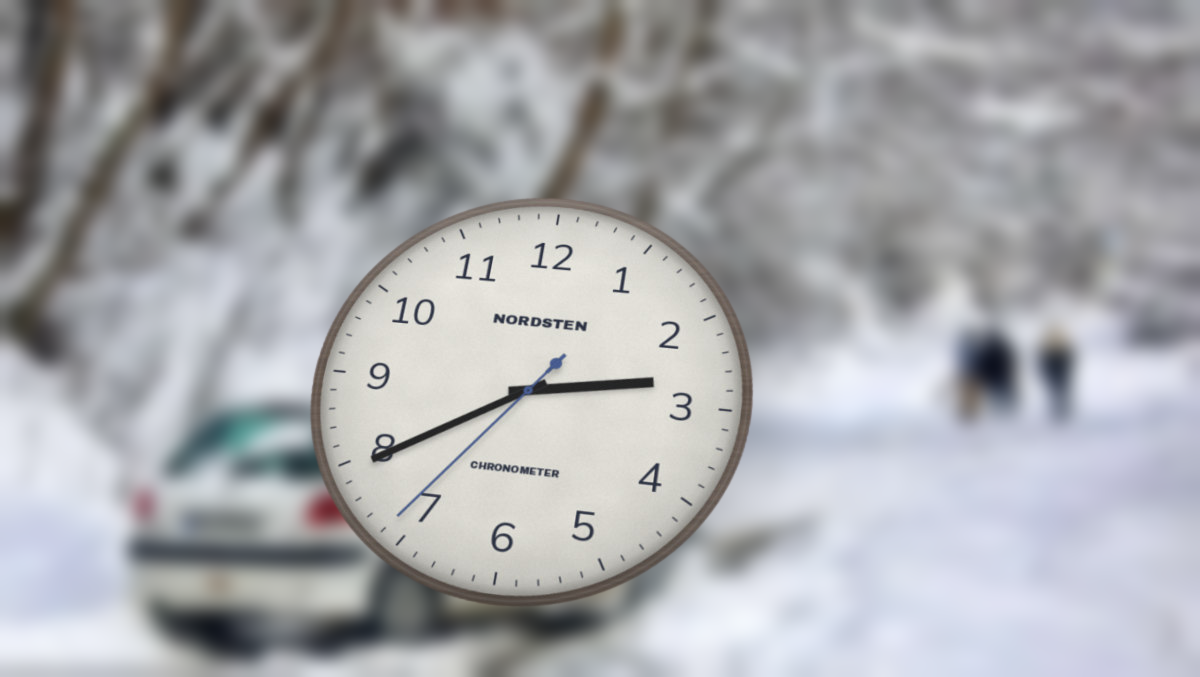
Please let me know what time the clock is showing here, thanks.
2:39:36
